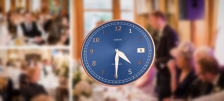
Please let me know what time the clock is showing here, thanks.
4:30
